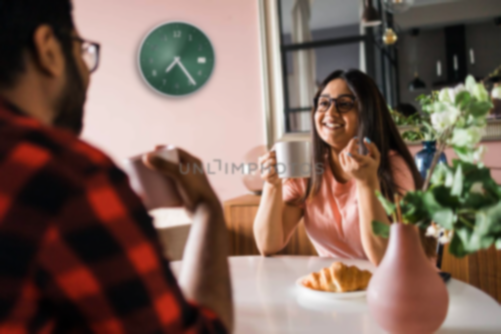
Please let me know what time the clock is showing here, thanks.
7:24
